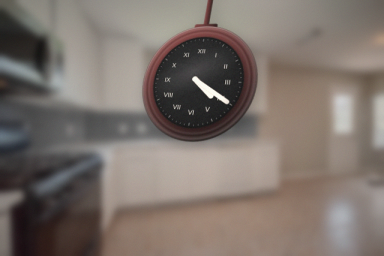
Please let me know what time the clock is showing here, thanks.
4:20
